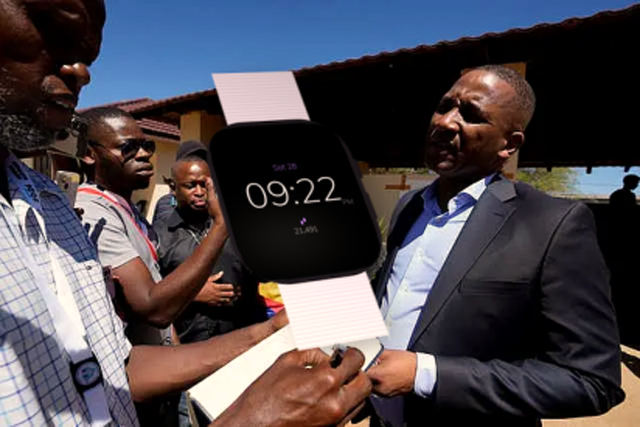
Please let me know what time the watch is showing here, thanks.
9:22
